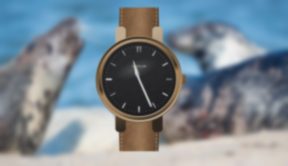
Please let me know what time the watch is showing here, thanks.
11:26
